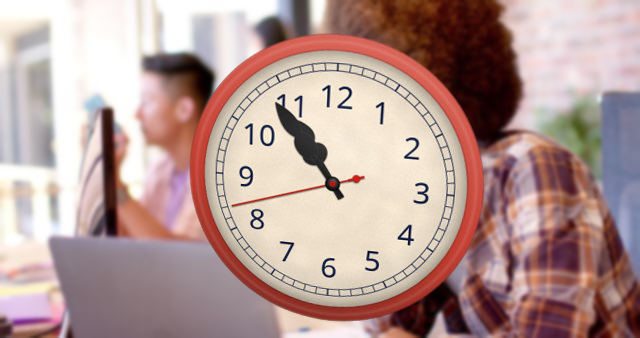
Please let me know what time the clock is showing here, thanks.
10:53:42
